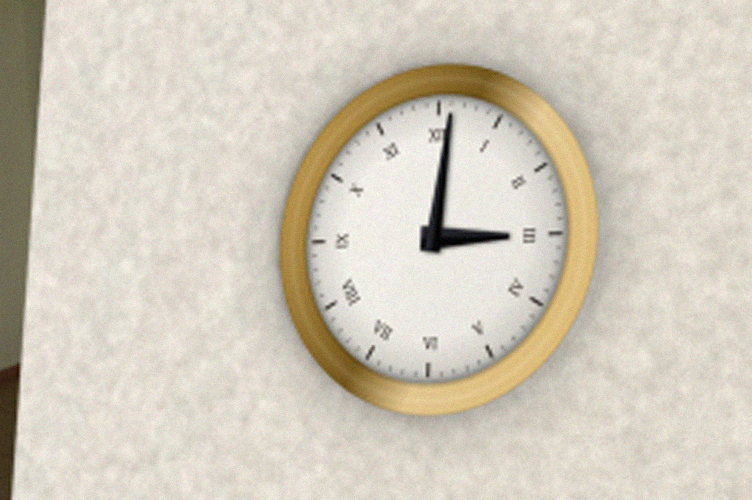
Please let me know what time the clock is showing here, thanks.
3:01
